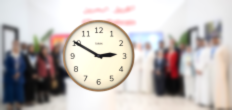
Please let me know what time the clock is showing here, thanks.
2:50
